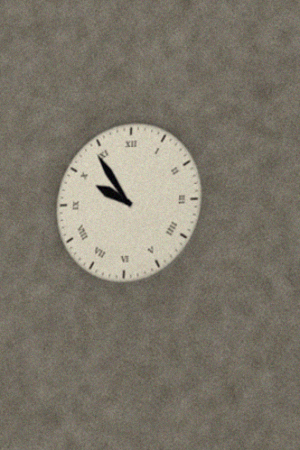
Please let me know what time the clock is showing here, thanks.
9:54
